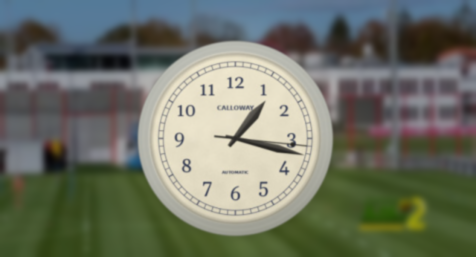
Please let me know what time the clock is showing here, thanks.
1:17:16
